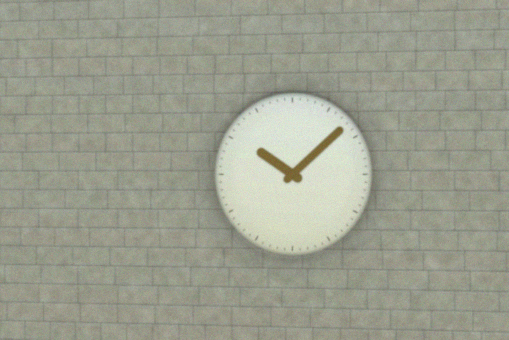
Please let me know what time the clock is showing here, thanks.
10:08
